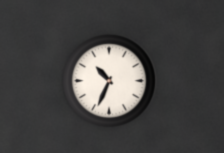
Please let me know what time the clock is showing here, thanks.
10:34
